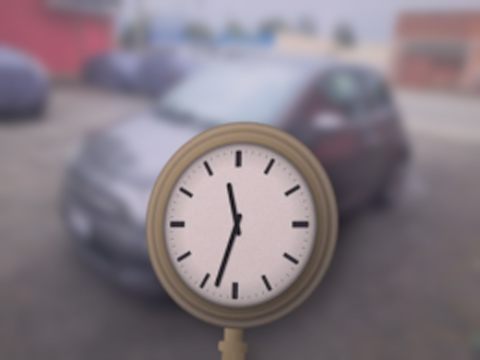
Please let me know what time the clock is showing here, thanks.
11:33
